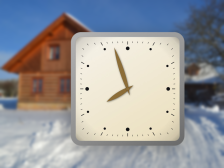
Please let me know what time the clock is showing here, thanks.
7:57
